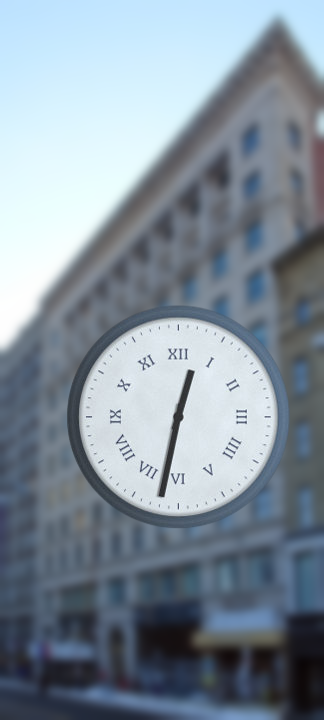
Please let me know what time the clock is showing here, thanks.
12:32
